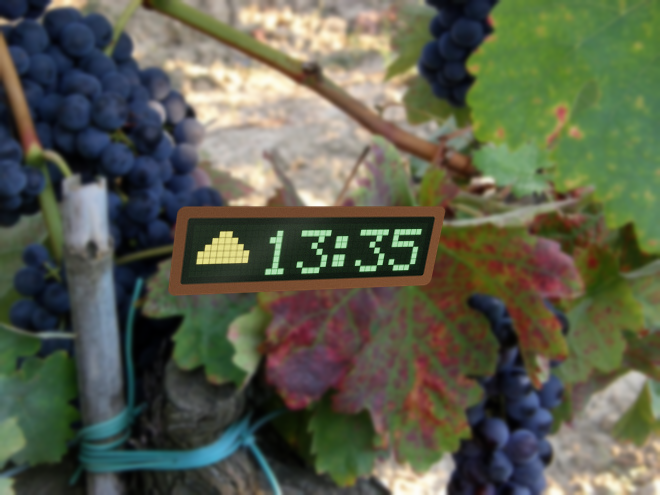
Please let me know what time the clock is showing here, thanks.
13:35
